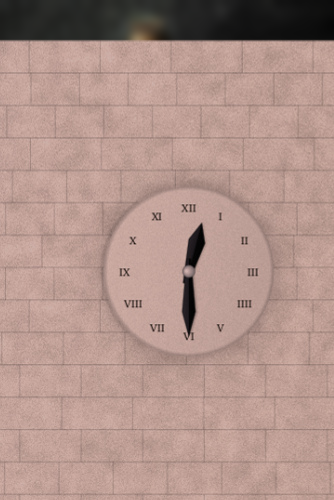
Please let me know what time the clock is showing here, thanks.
12:30
